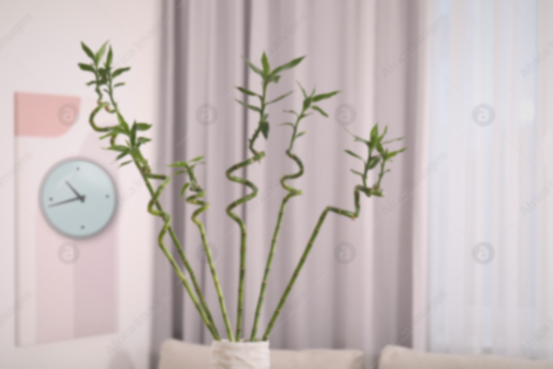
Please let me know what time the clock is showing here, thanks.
10:43
